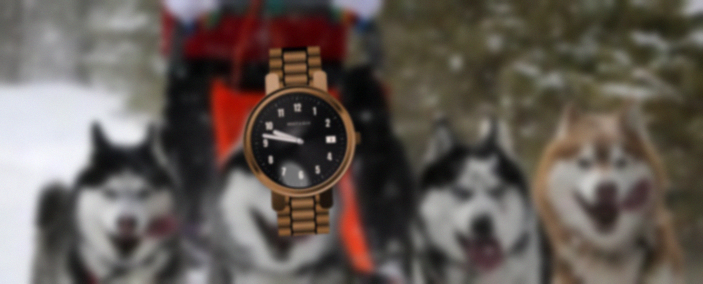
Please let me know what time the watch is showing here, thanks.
9:47
